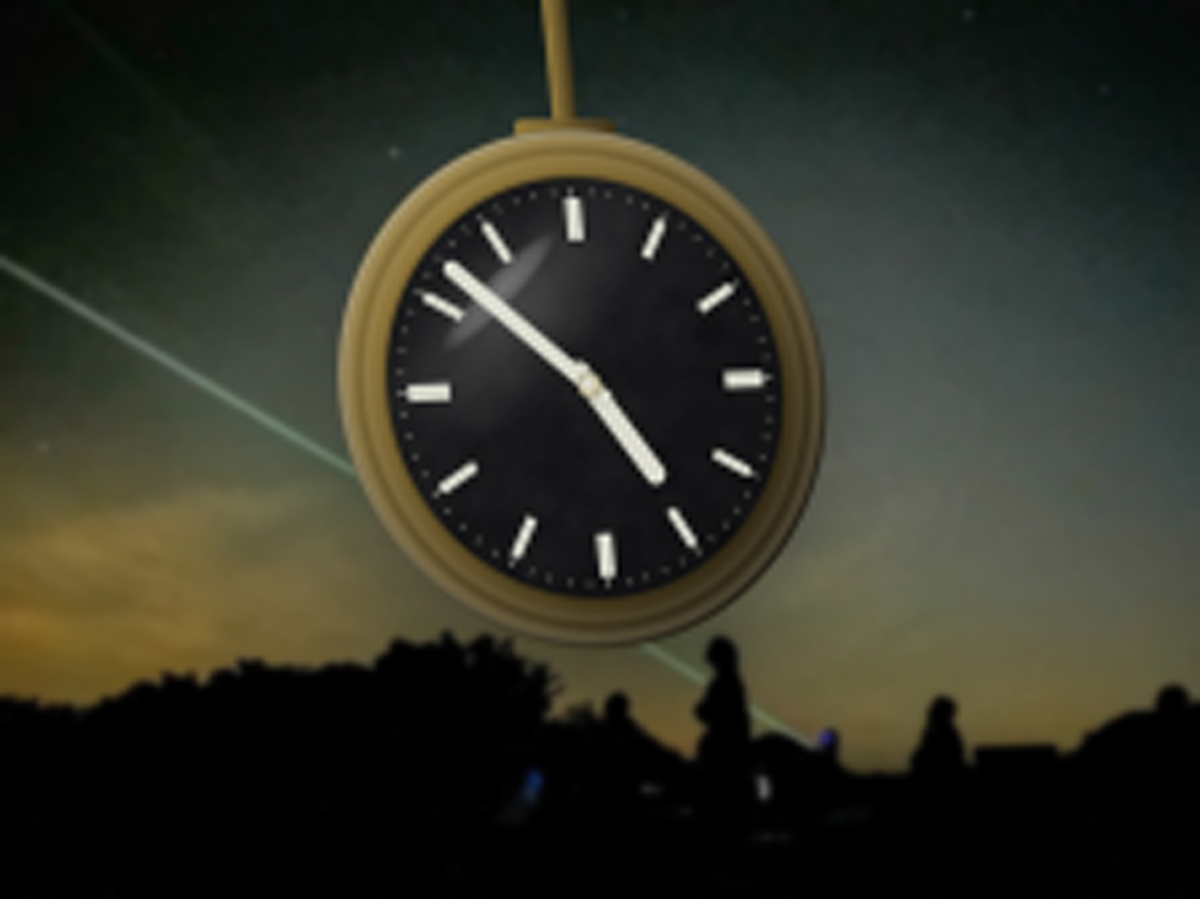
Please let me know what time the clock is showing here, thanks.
4:52
